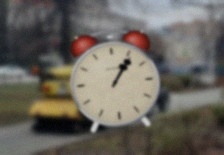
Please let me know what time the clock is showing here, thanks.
1:06
